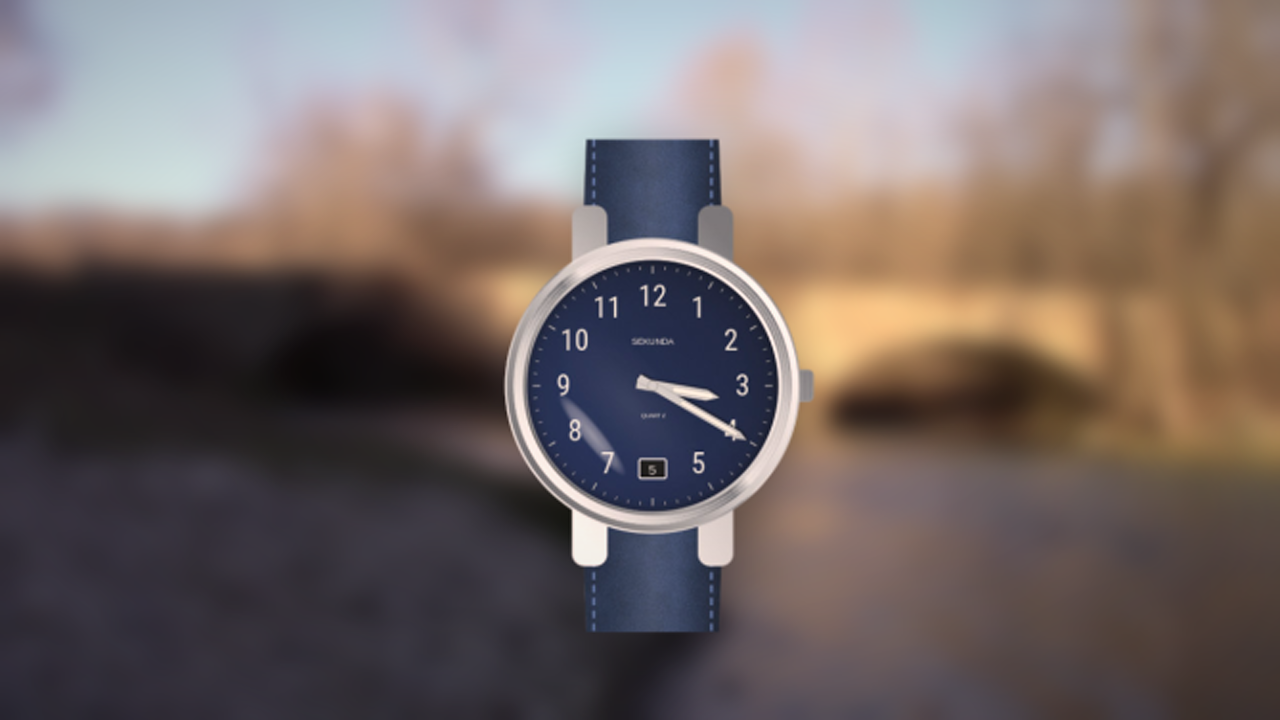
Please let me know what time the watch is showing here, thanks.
3:20
